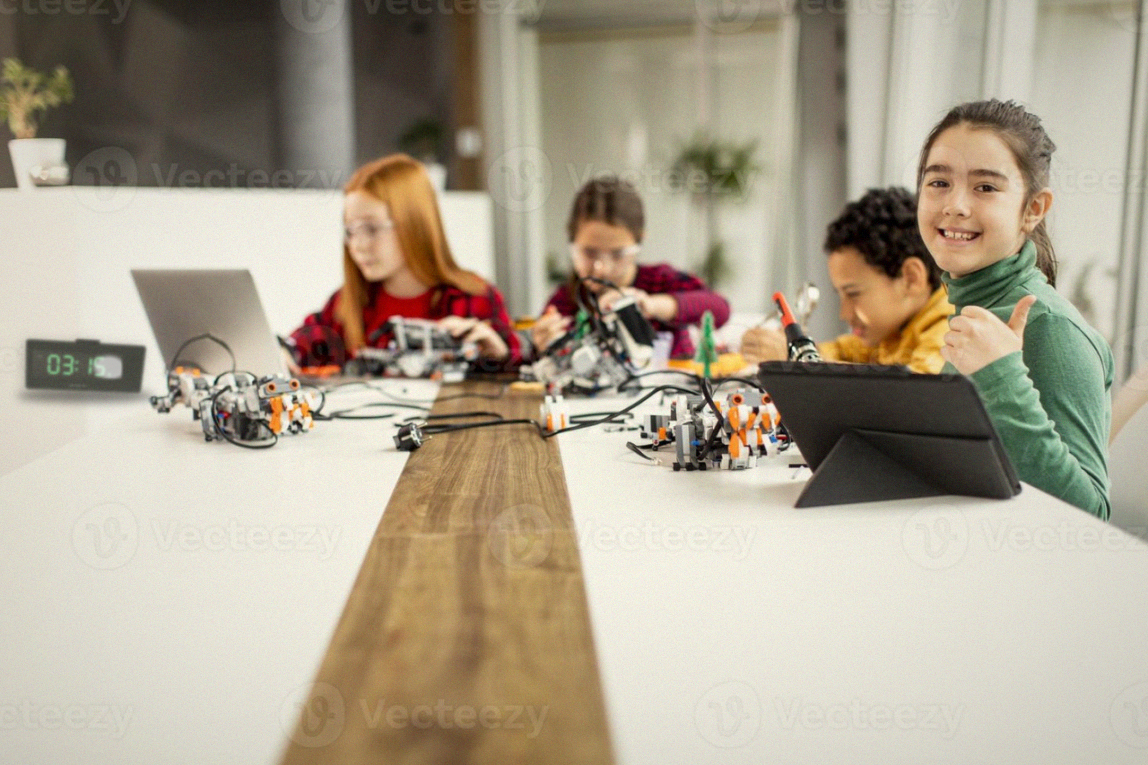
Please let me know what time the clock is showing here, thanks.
3:15
